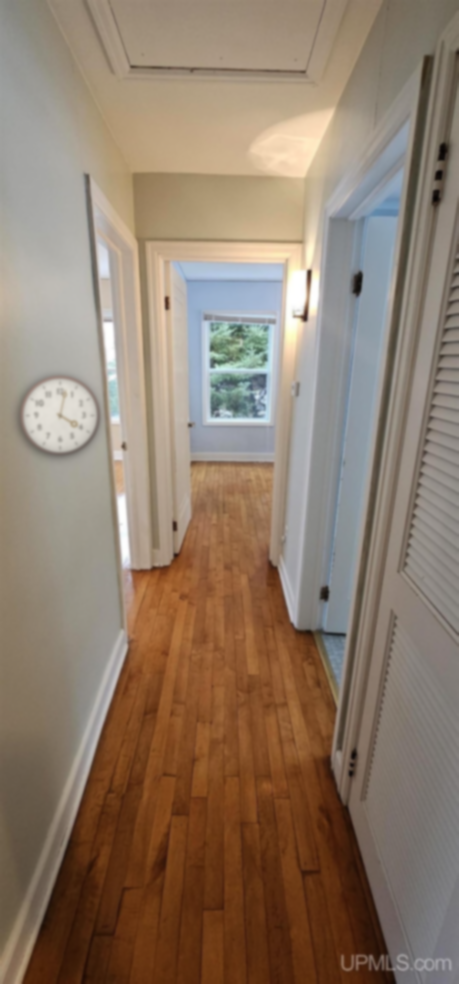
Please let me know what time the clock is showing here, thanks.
4:02
